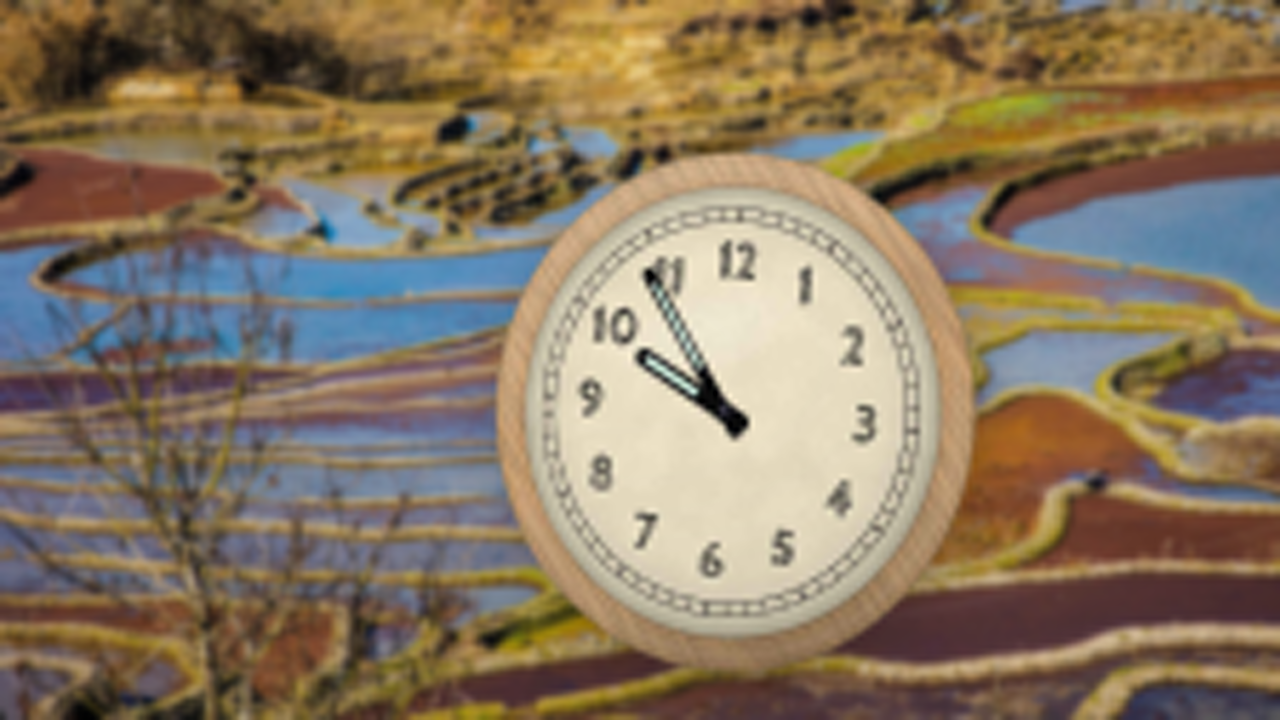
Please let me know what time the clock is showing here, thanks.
9:54
